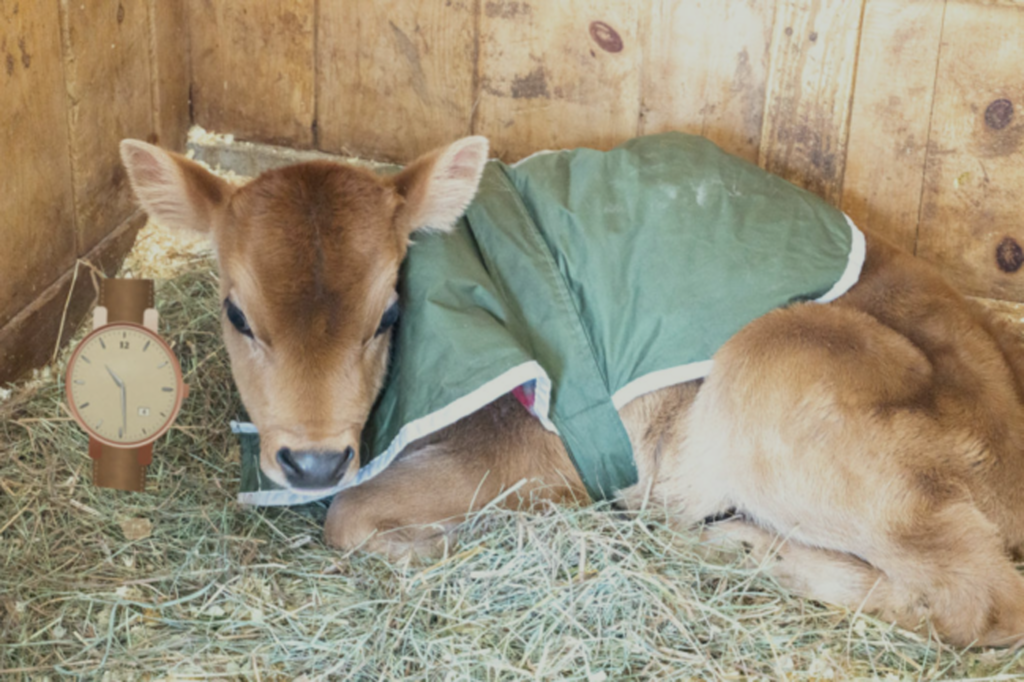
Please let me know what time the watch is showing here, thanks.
10:29
